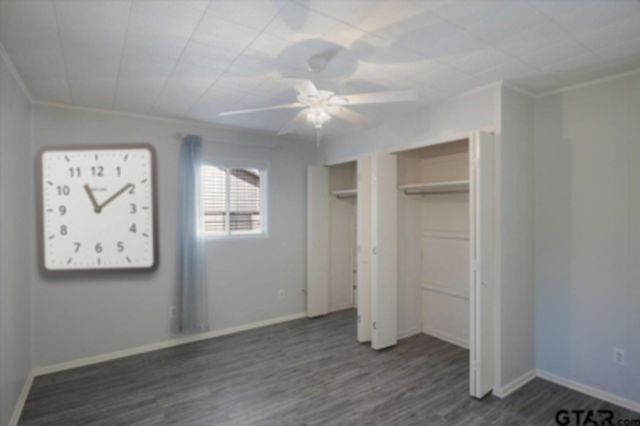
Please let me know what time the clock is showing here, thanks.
11:09
